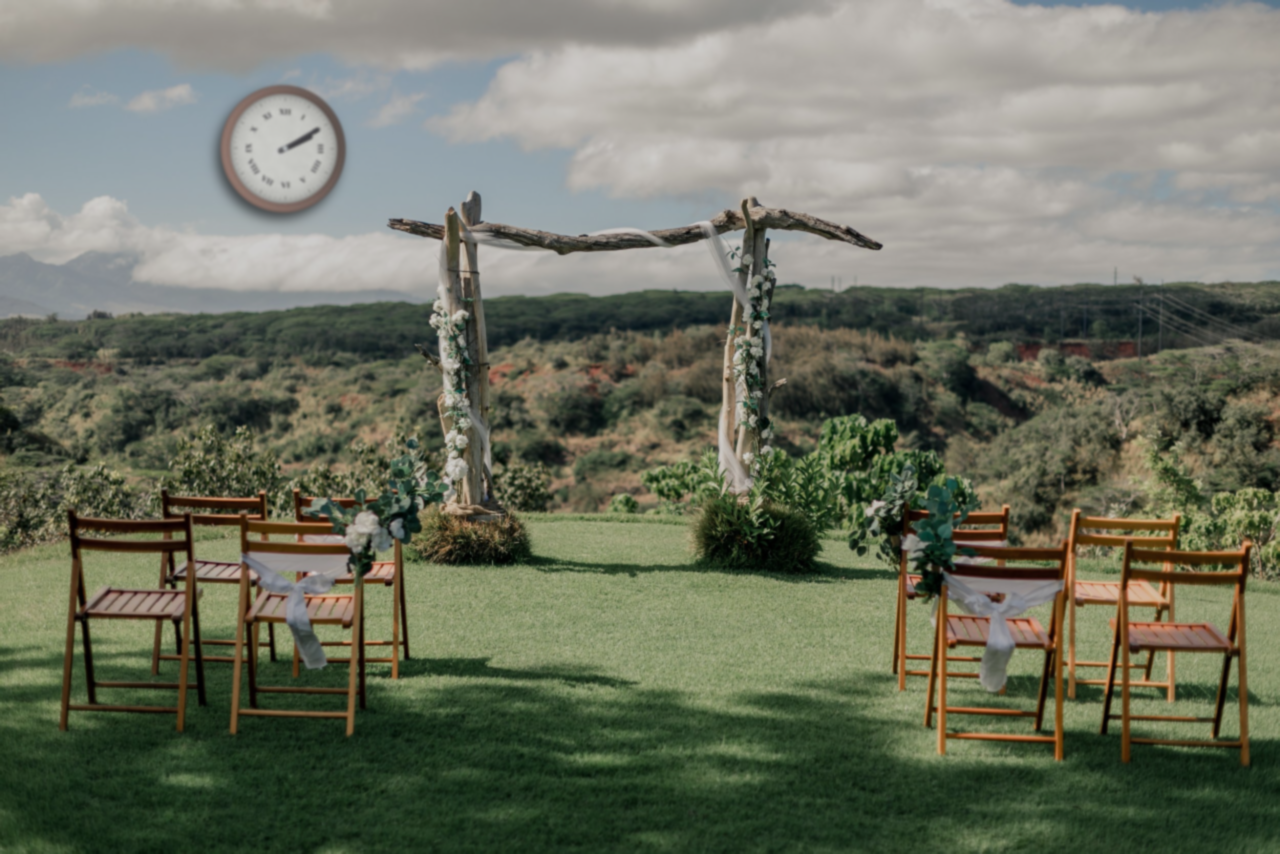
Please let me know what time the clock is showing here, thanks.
2:10
